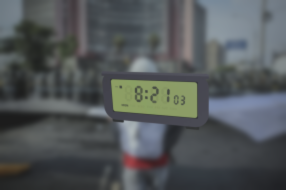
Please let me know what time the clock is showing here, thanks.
8:21:03
